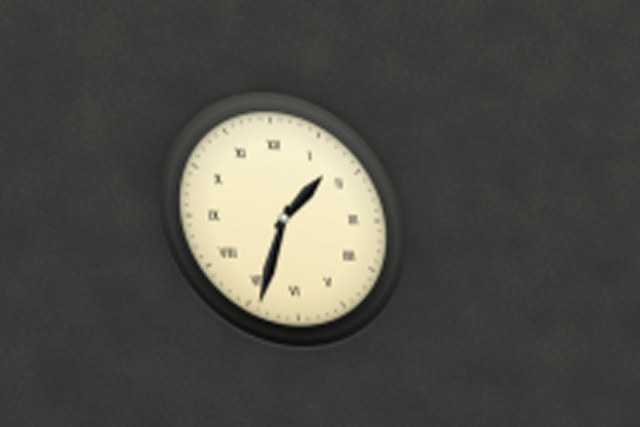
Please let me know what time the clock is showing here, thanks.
1:34
